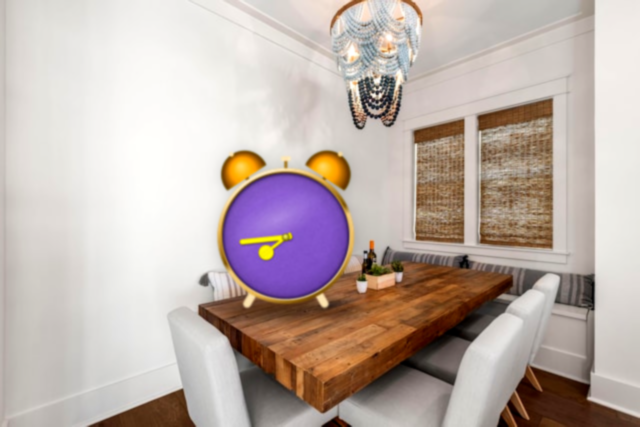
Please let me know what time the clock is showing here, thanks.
7:44
